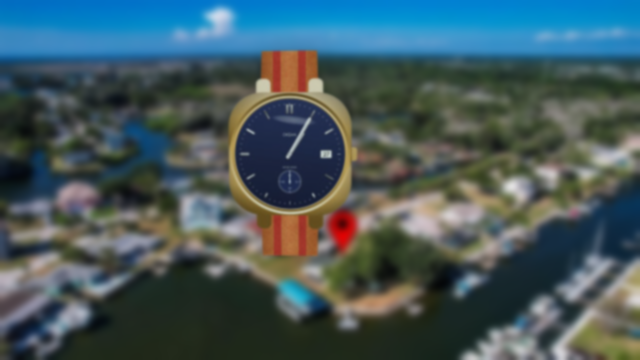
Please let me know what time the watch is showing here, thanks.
1:05
